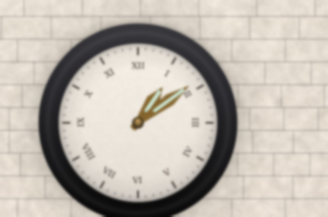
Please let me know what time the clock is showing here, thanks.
1:09
